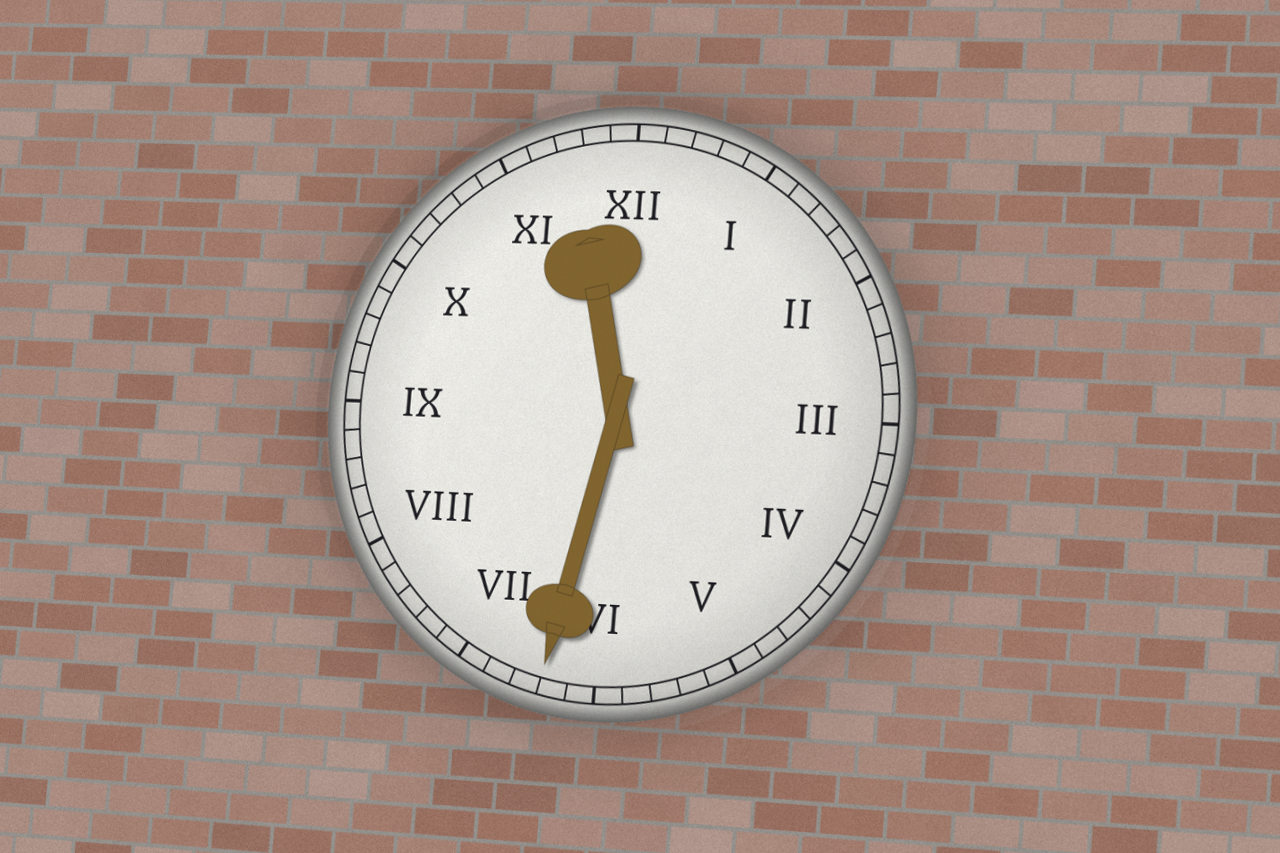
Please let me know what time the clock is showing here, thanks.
11:32
